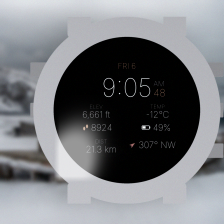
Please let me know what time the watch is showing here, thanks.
9:05:48
